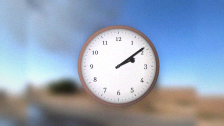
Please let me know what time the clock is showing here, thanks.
2:09
